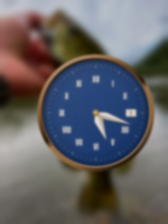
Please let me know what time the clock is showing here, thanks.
5:18
